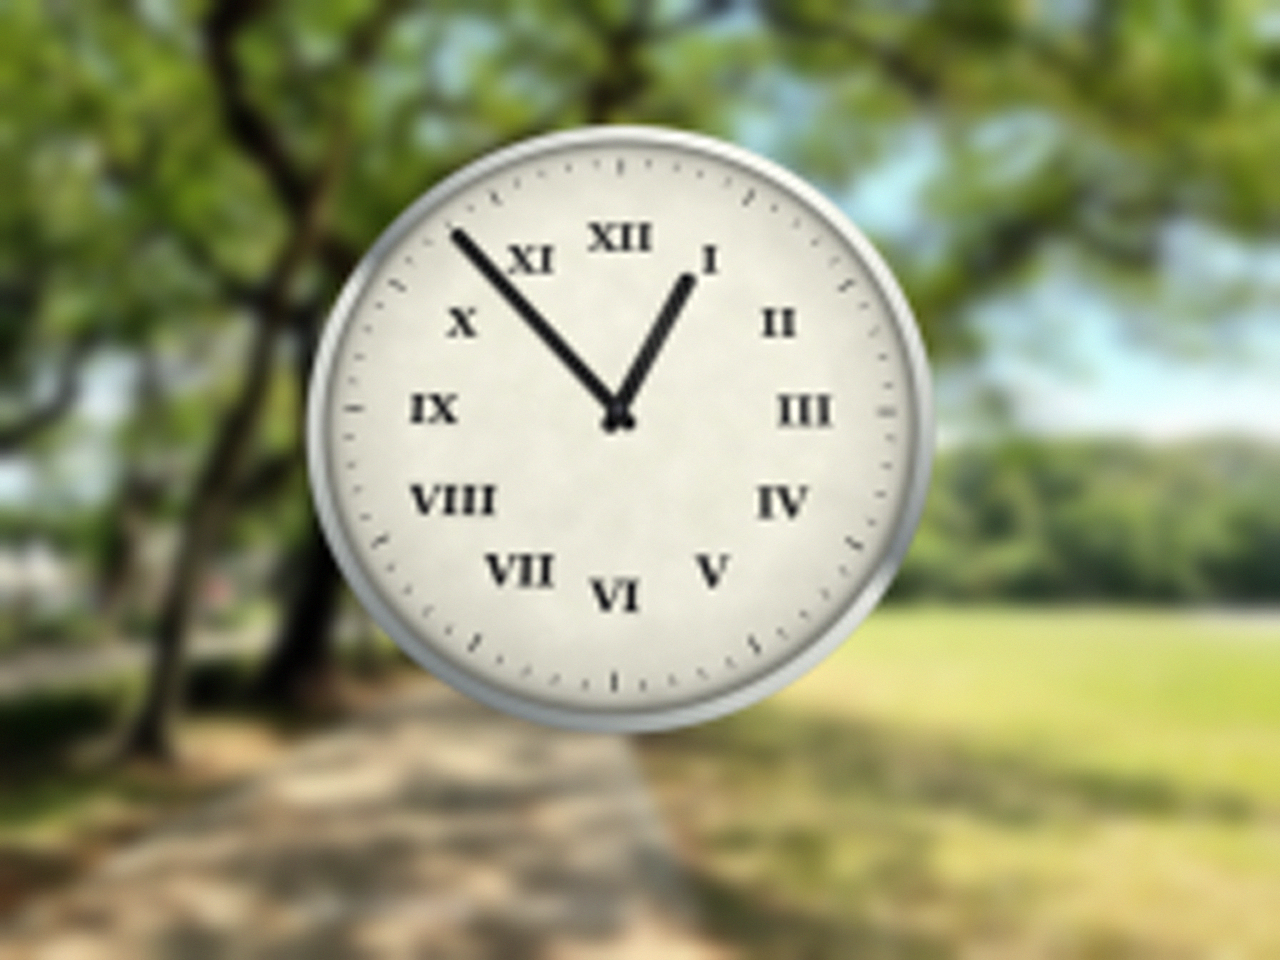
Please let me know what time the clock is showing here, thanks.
12:53
